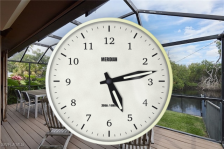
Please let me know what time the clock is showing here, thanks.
5:13
